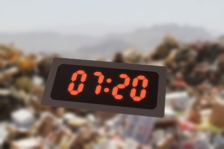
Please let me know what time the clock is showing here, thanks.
7:20
